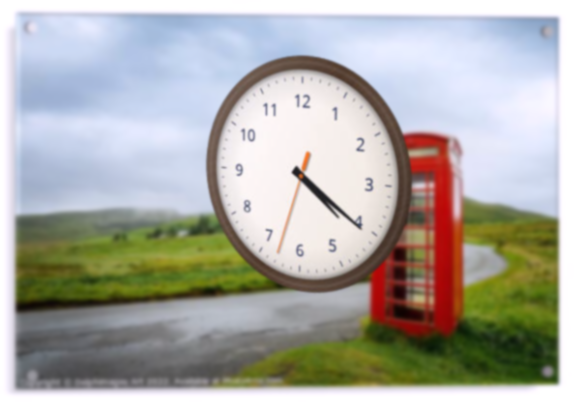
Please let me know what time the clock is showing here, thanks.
4:20:33
